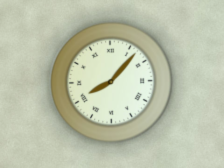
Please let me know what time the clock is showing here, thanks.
8:07
